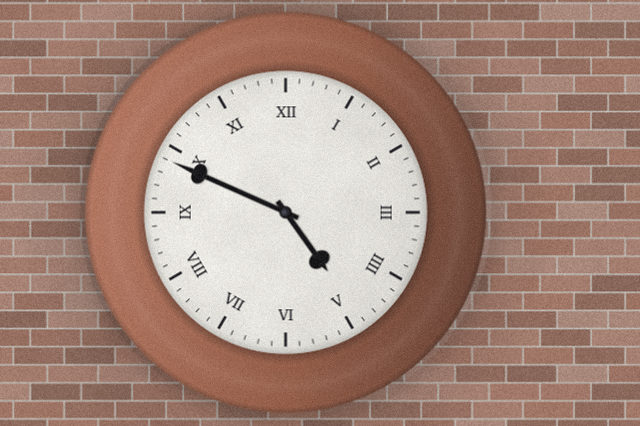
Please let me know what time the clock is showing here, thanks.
4:49
